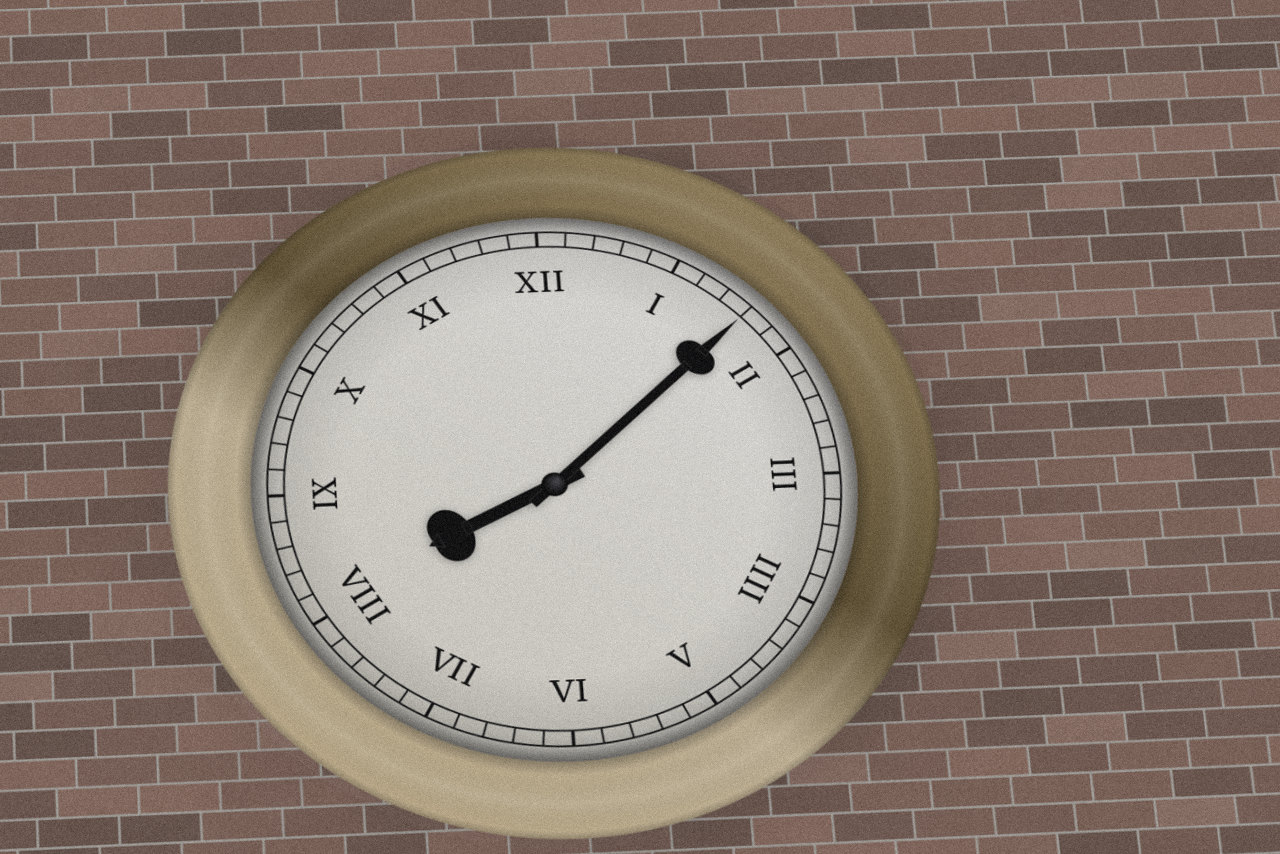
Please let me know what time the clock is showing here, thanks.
8:08
